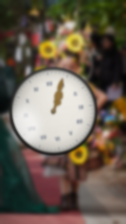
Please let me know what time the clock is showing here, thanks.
1:04
